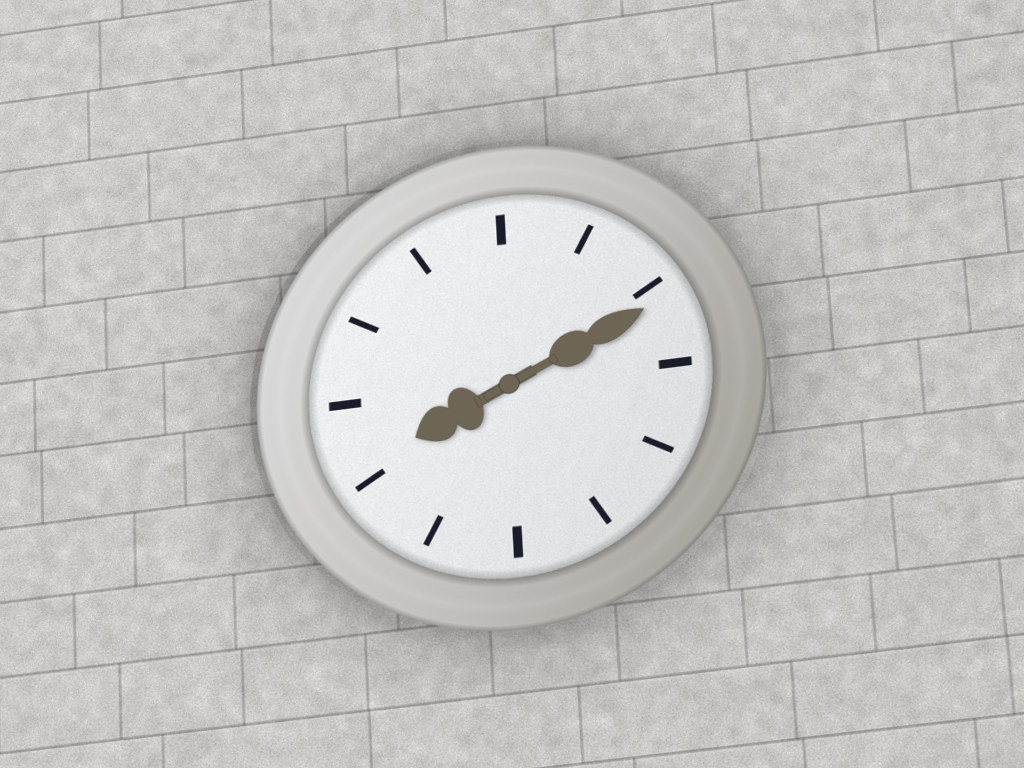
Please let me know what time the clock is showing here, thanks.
8:11
